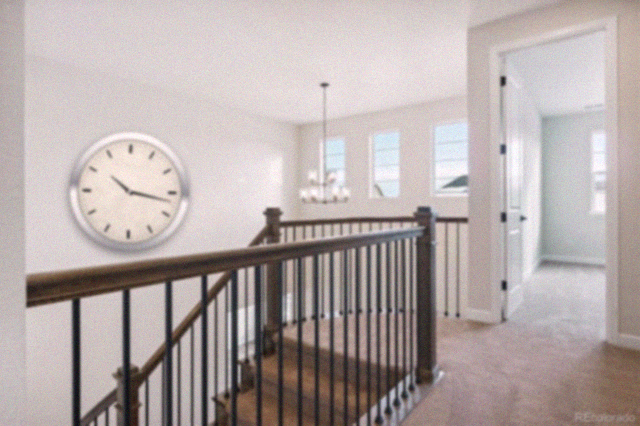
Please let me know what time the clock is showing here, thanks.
10:17
